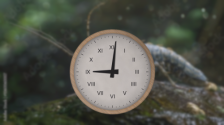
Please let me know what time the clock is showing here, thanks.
9:01
